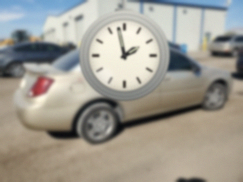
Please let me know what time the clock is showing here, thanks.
1:58
